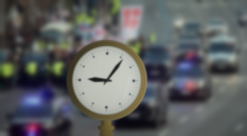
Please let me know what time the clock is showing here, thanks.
9:06
